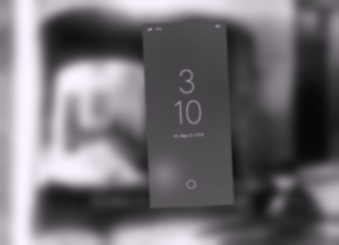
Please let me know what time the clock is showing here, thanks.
3:10
